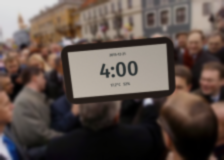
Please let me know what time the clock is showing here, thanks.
4:00
